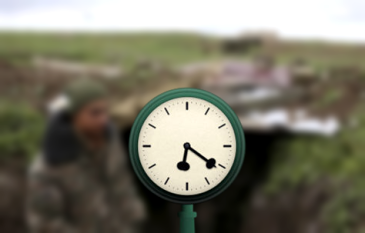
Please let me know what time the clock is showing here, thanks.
6:21
